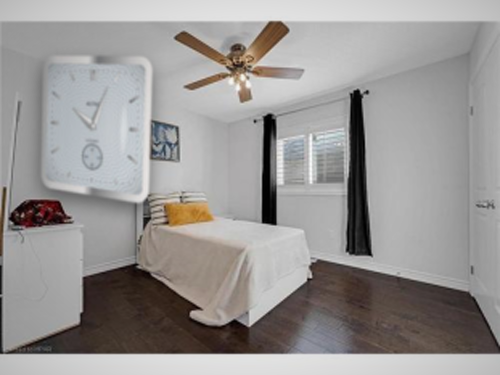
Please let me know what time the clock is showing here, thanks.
10:04
